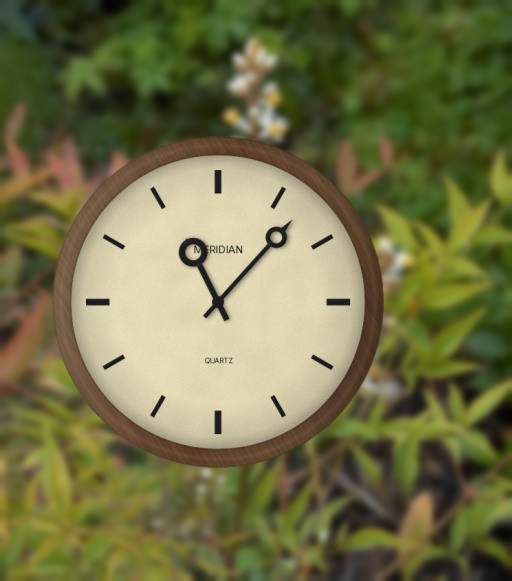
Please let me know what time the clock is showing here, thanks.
11:07
